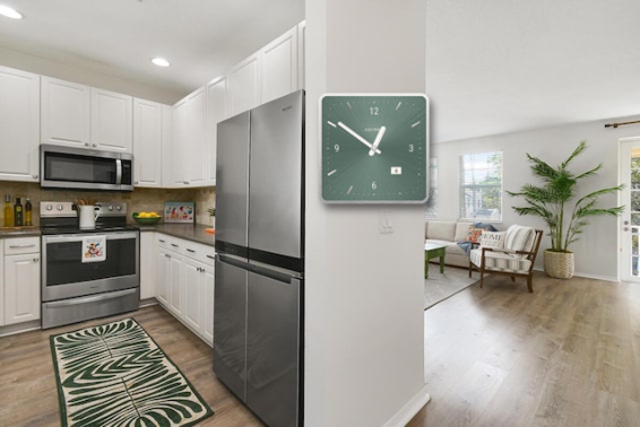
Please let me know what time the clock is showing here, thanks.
12:51
